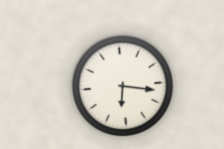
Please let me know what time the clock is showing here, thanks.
6:17
